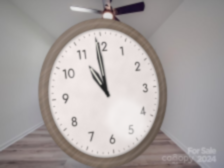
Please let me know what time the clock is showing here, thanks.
10:59
